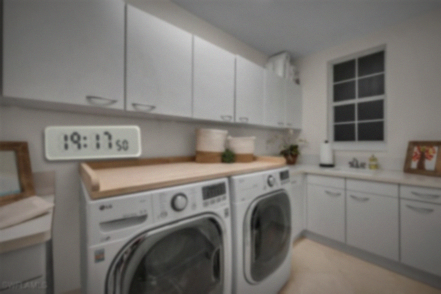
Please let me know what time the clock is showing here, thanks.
19:17
